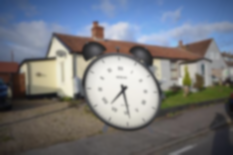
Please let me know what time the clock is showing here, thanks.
7:29
